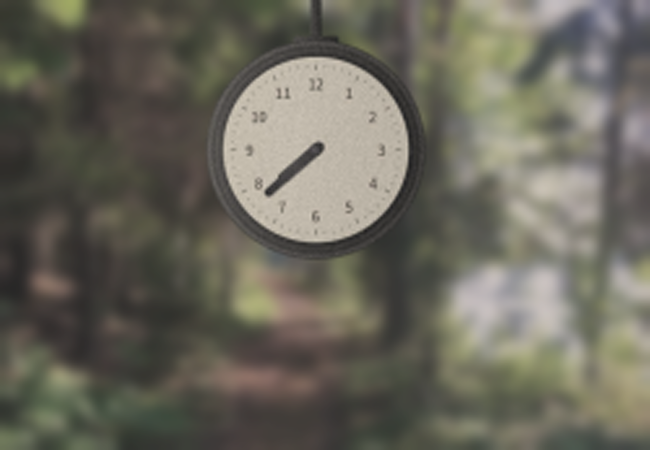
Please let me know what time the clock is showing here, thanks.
7:38
